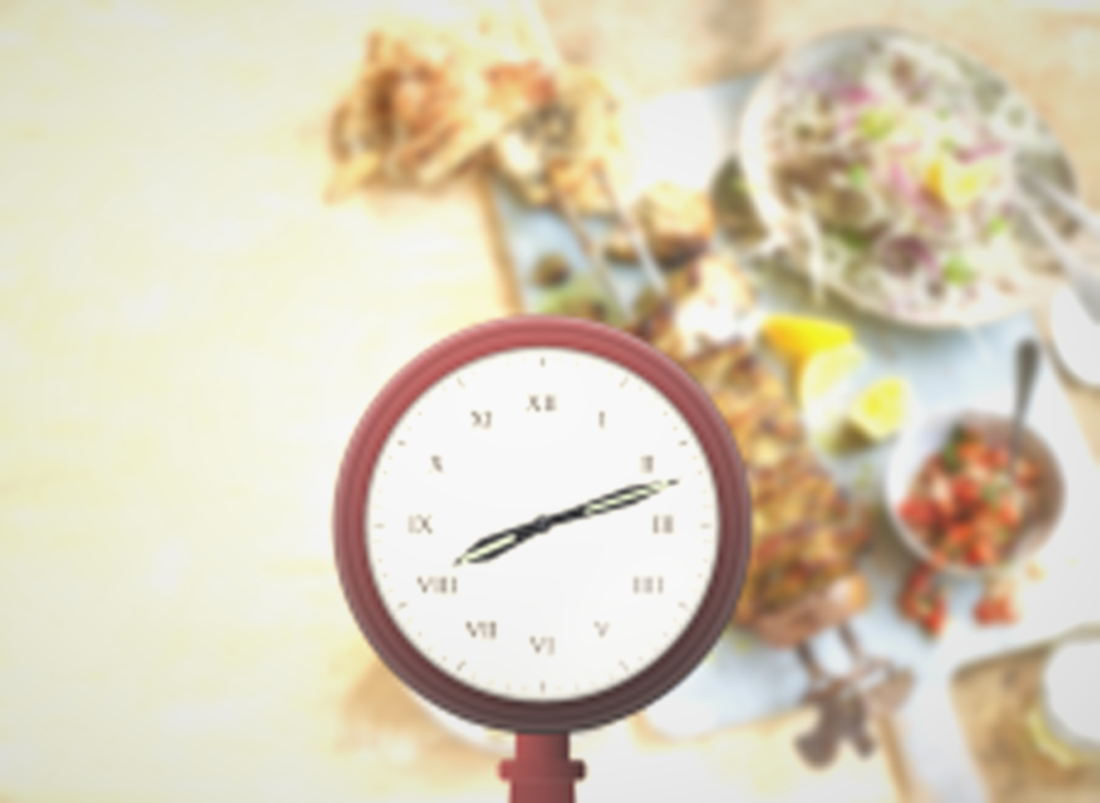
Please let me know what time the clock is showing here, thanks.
8:12
